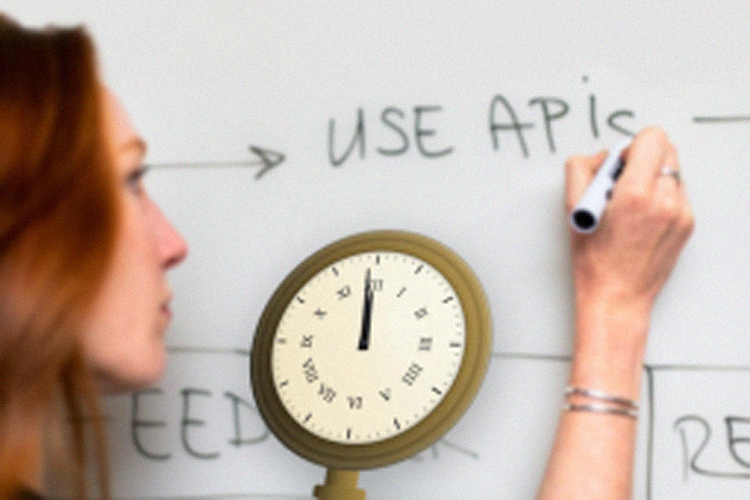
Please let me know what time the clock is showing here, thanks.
11:59
